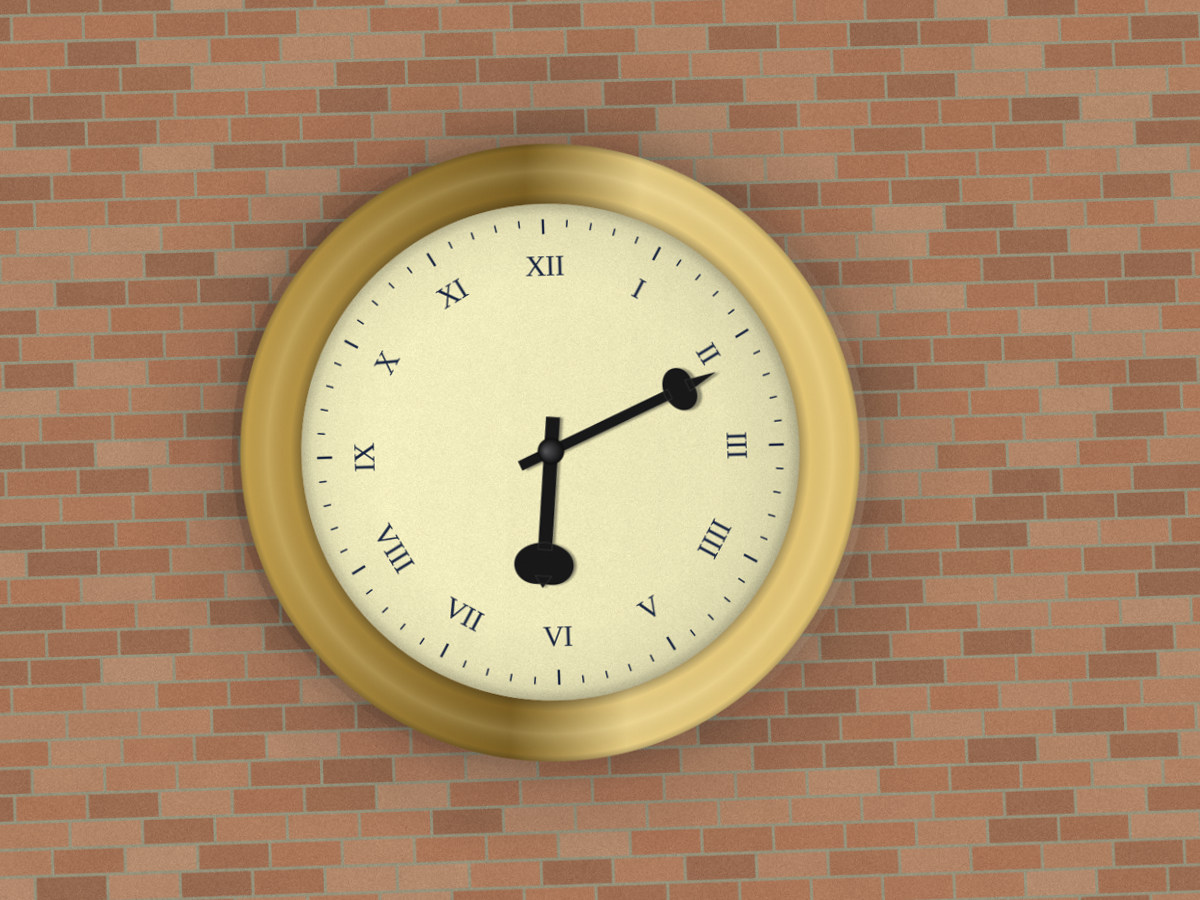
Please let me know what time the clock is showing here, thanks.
6:11
